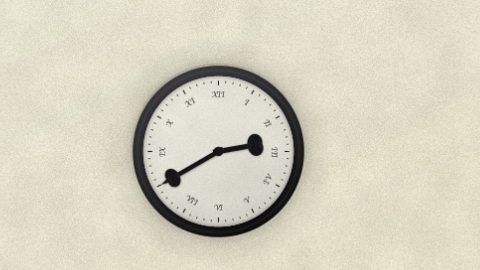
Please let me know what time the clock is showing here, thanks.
2:40
